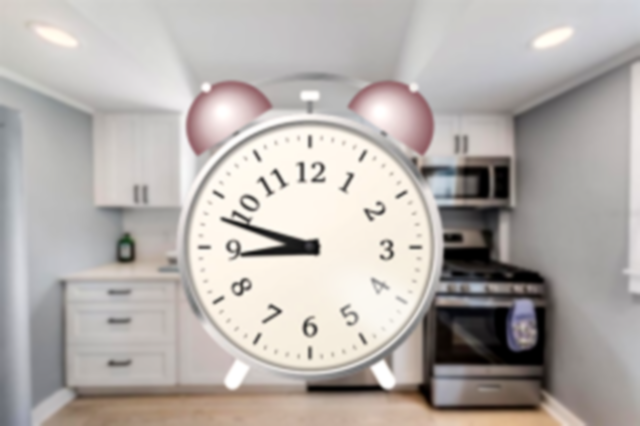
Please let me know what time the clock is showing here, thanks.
8:48
